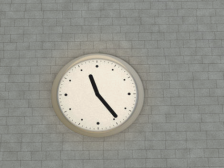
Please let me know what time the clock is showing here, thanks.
11:24
